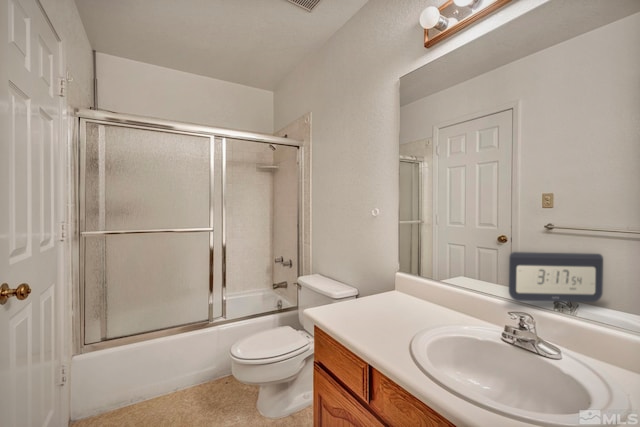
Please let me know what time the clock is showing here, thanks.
3:17
